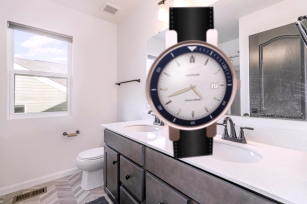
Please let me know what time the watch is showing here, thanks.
4:42
